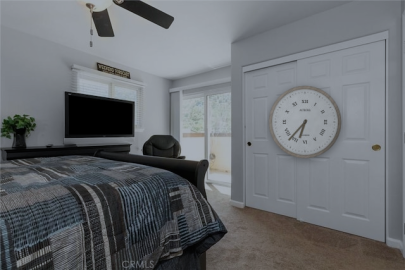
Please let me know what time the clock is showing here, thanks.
6:37
